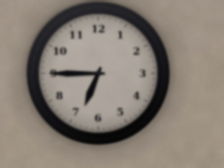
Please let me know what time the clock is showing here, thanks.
6:45
